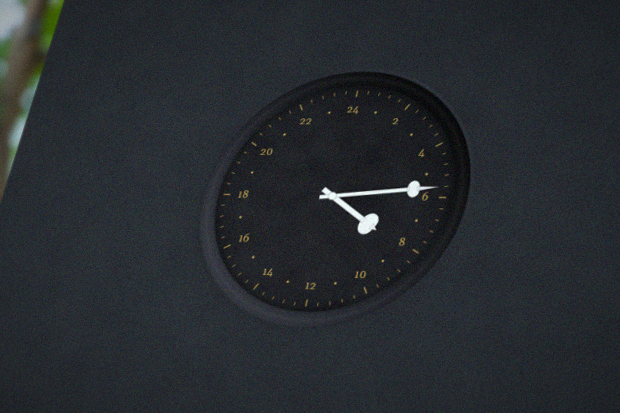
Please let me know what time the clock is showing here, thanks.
8:14
